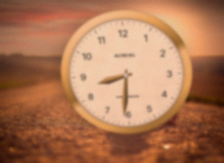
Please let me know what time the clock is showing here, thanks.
8:31
